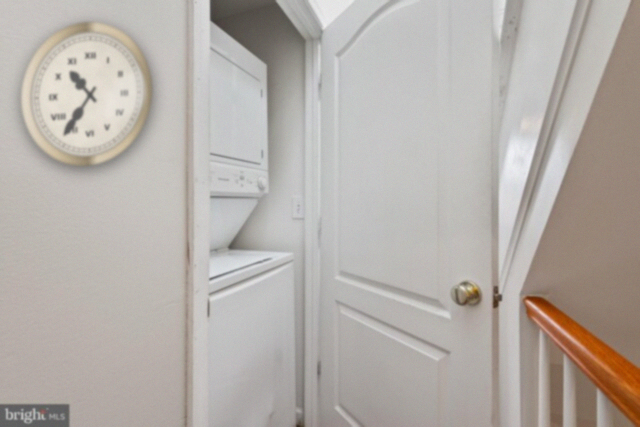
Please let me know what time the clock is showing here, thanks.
10:36
